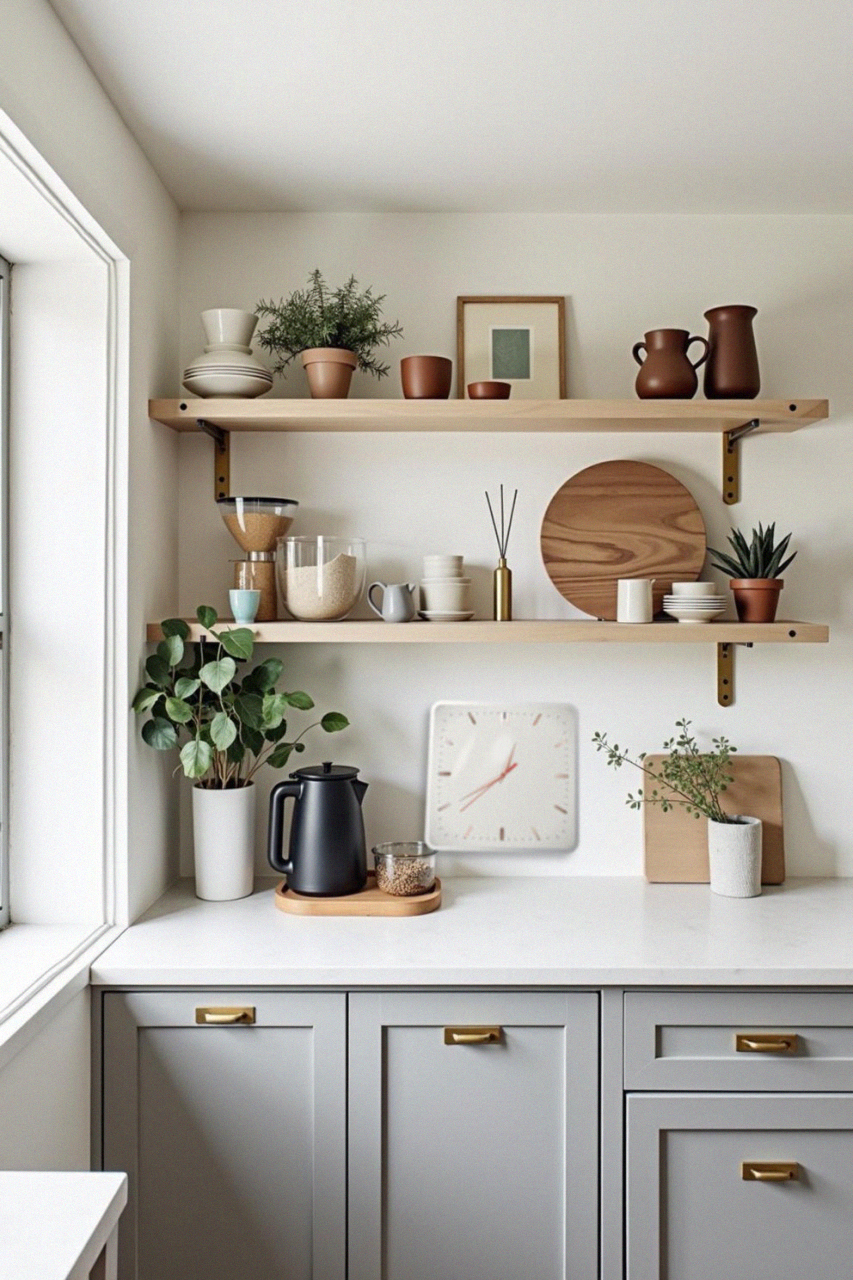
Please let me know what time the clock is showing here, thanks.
12:39:38
